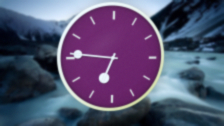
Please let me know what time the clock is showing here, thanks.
6:46
